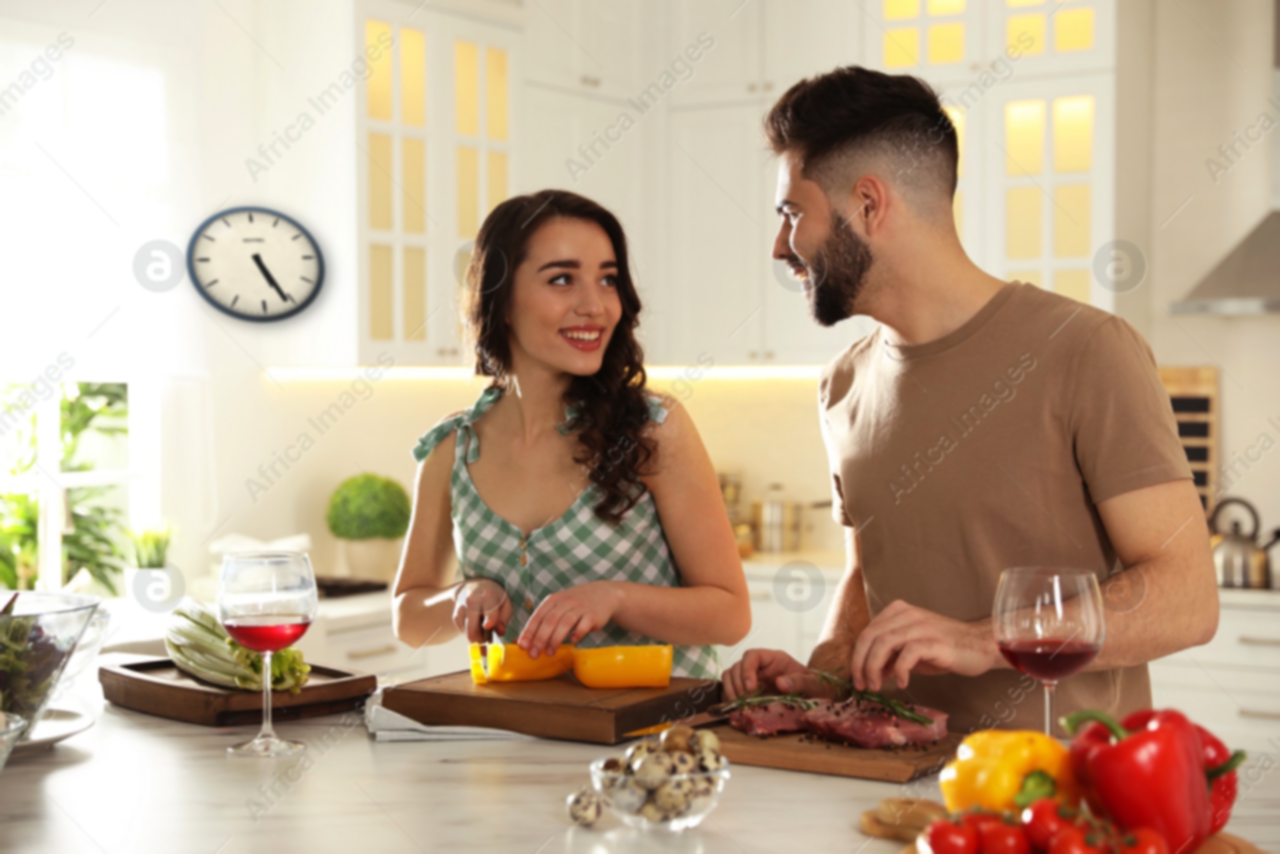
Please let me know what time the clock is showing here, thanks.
5:26
